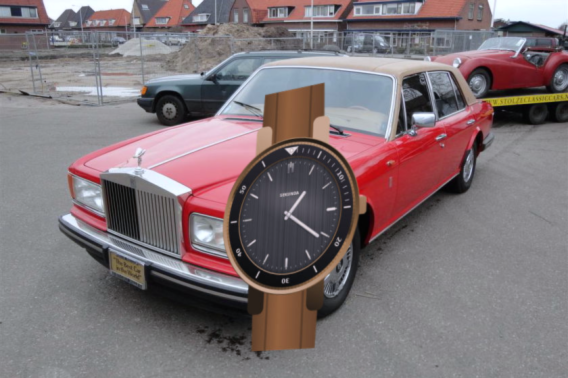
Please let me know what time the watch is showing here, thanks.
1:21
